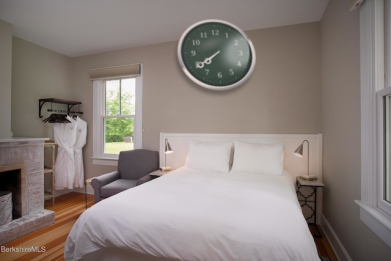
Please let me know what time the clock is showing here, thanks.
7:39
